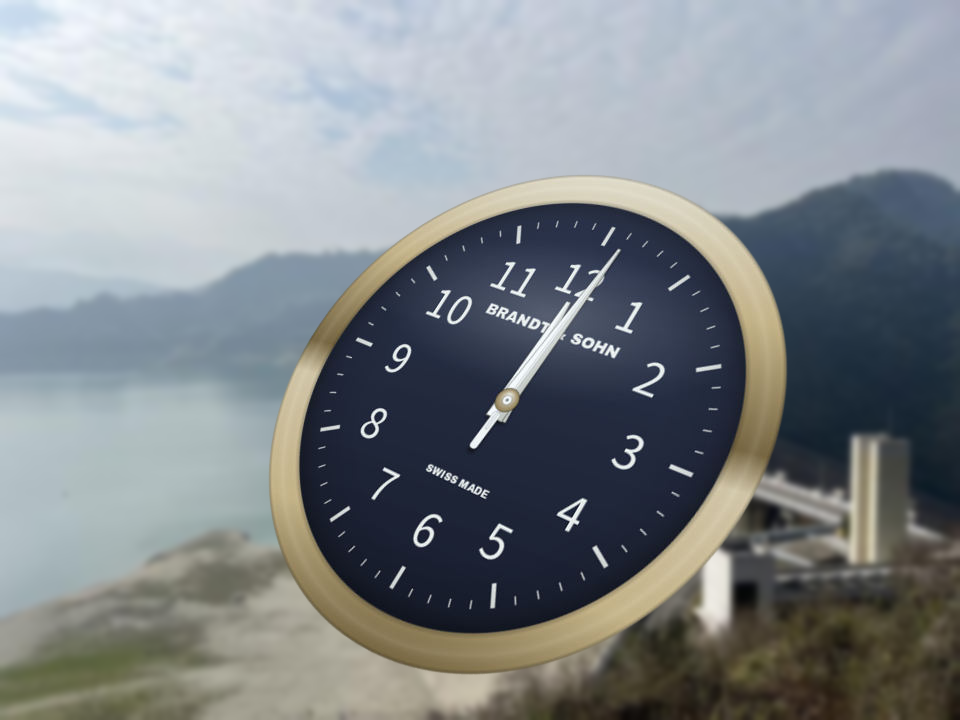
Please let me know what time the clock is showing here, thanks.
12:01:01
